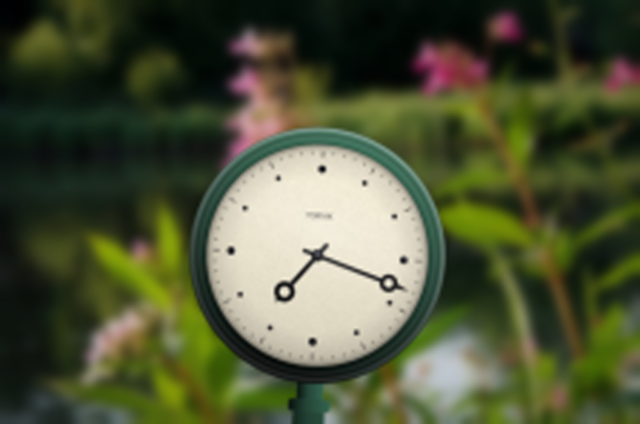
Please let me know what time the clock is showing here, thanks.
7:18
